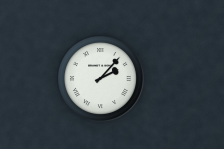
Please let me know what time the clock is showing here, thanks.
2:07
